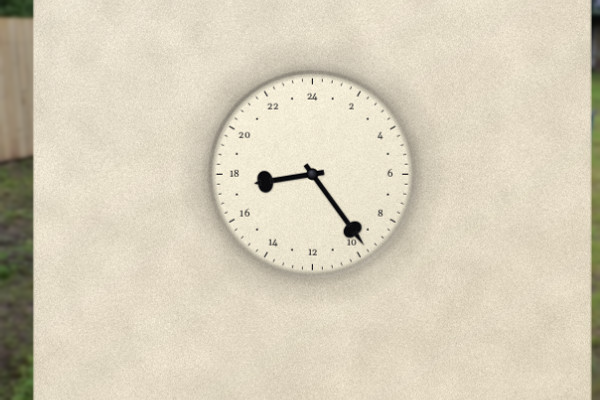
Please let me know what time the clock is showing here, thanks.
17:24
